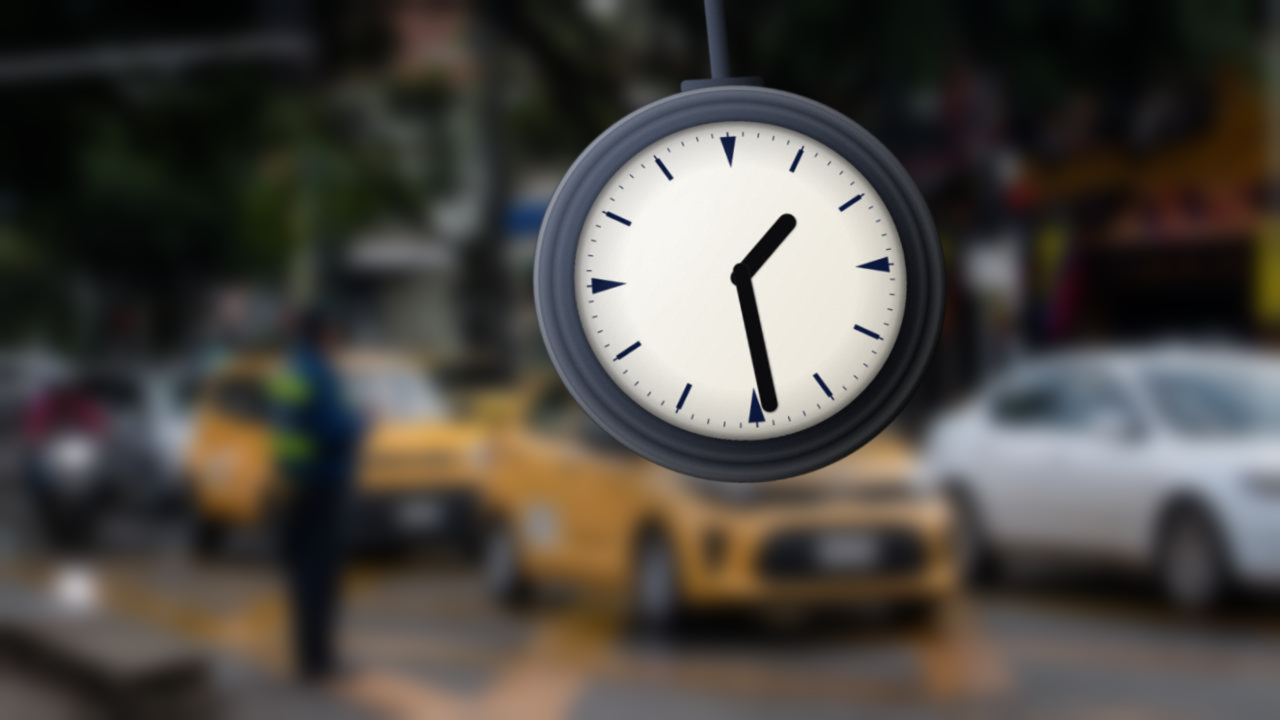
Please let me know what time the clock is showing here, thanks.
1:29
